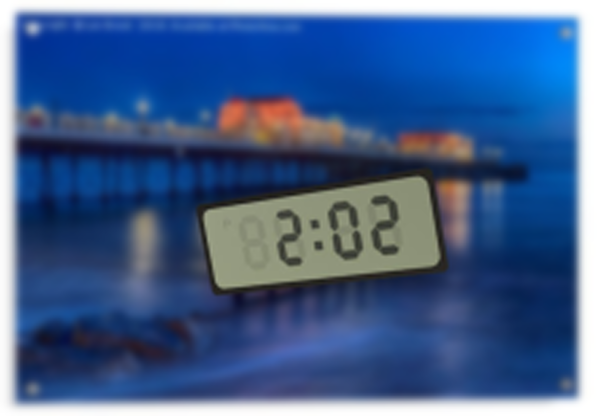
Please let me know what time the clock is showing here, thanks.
2:02
